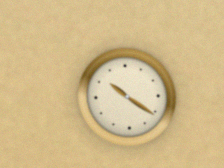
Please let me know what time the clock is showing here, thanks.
10:21
